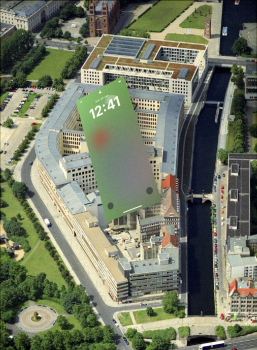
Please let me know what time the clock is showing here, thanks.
12:41
